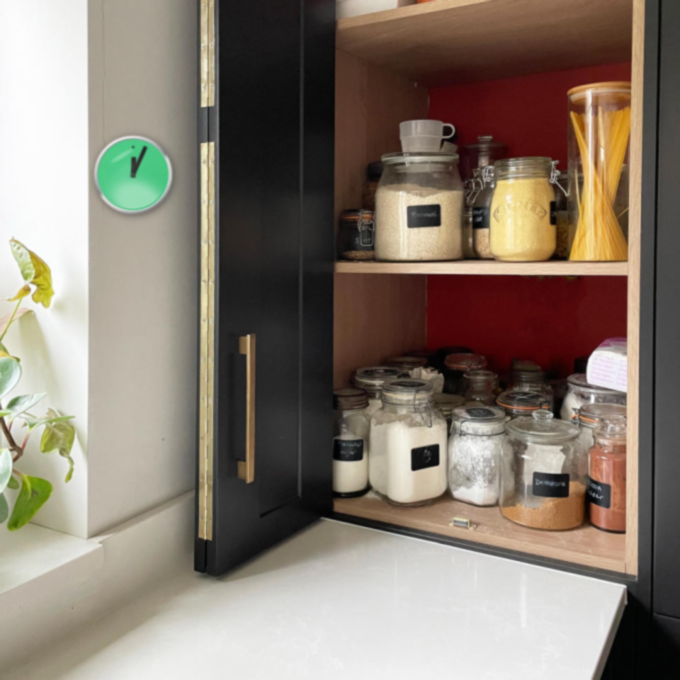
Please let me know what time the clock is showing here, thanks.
12:04
